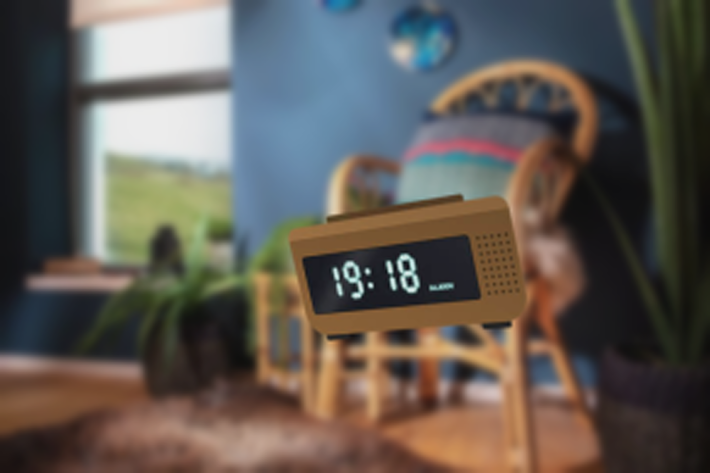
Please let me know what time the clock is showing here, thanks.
19:18
